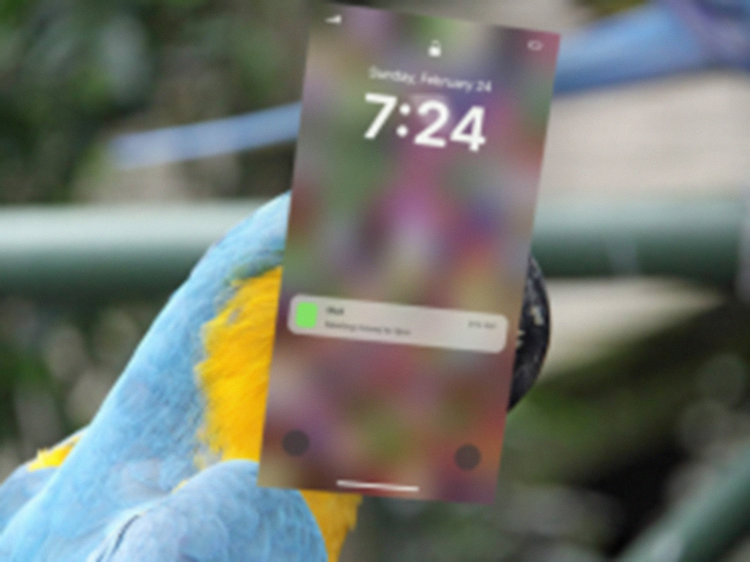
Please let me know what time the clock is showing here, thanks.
7:24
